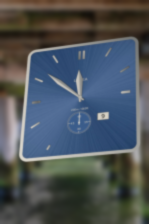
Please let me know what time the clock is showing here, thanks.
11:52
